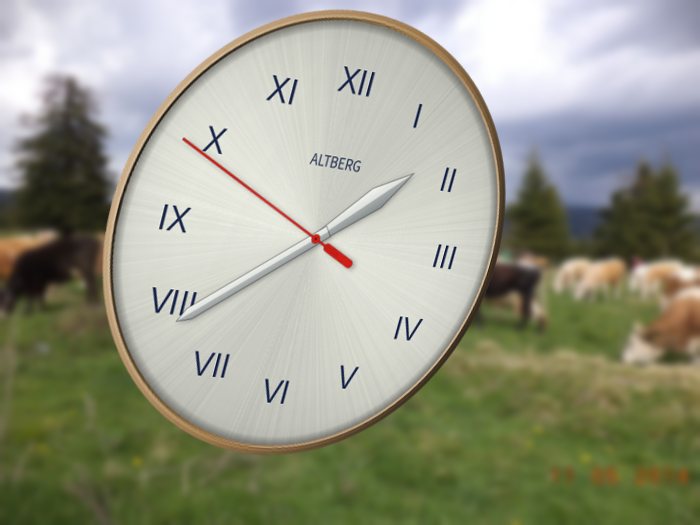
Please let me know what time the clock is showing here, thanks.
1:38:49
